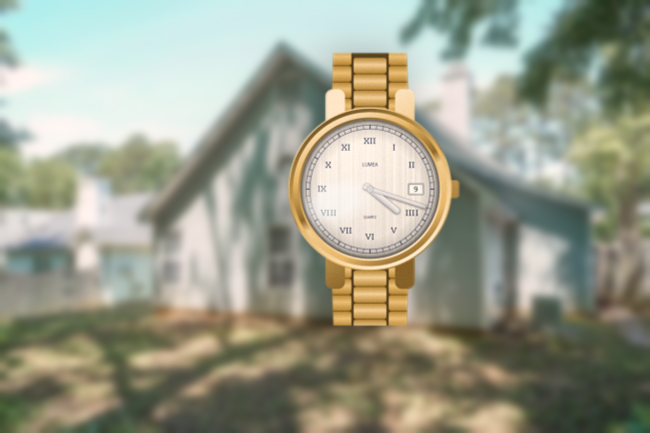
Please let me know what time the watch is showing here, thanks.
4:18
